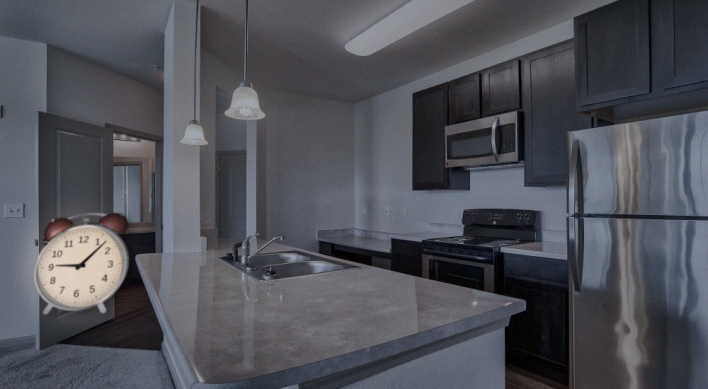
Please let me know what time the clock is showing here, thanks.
9:07
